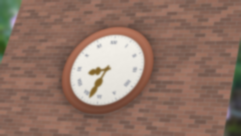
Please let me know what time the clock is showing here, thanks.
8:33
